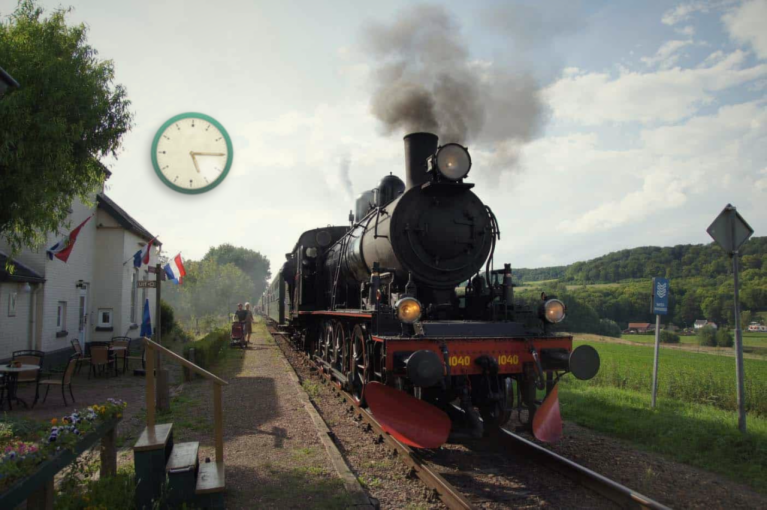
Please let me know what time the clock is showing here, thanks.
5:15
